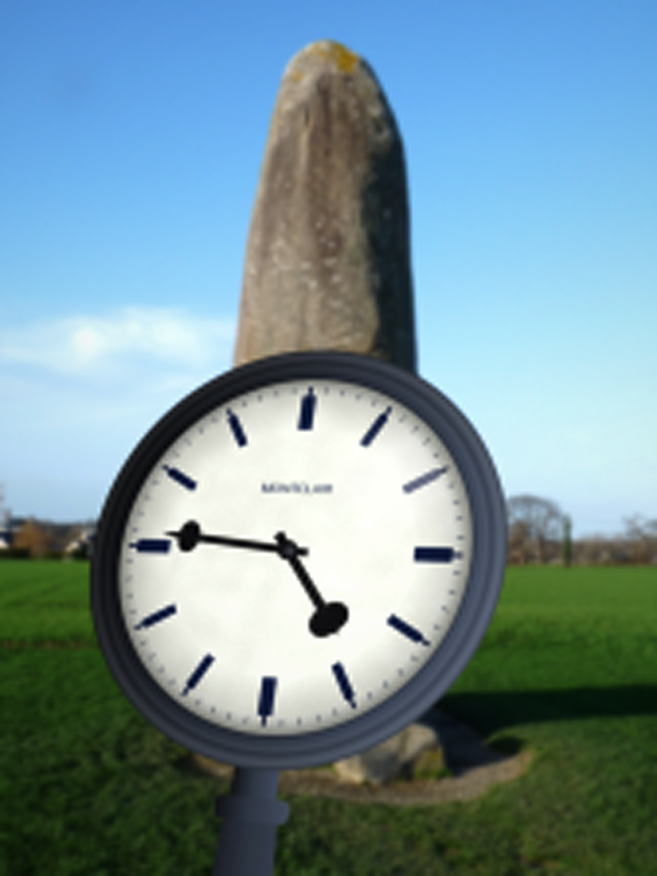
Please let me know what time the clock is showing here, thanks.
4:46
